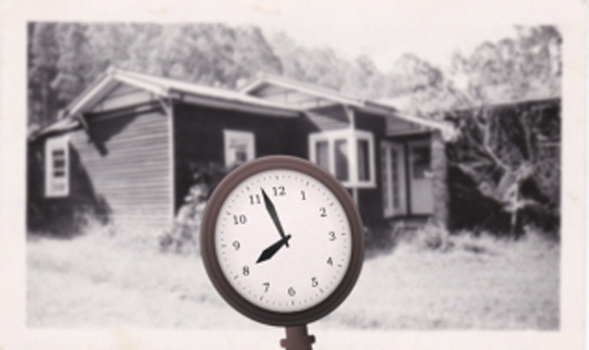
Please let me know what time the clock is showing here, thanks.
7:57
